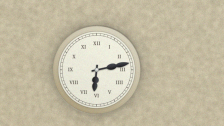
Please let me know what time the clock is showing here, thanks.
6:13
